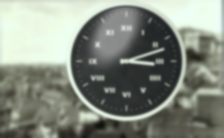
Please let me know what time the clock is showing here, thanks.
3:12
